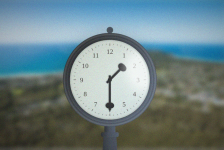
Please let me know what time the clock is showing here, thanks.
1:30
